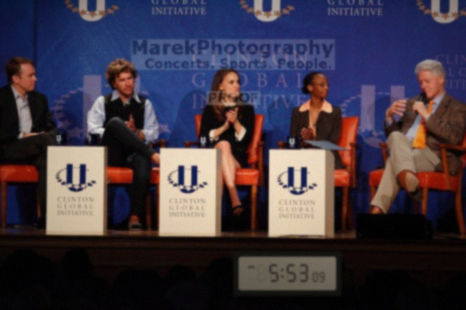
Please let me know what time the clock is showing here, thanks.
5:53
